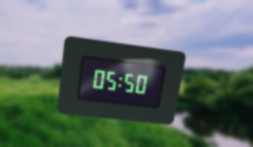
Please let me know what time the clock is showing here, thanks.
5:50
